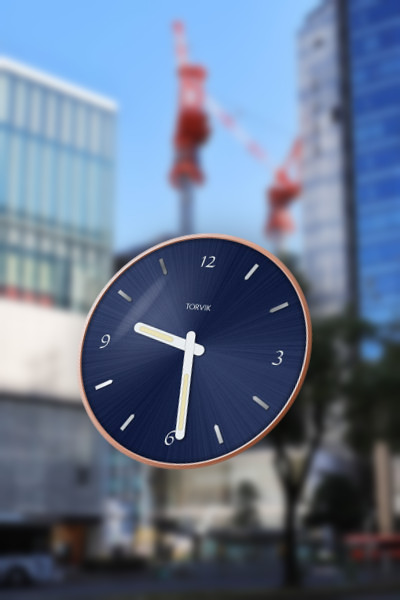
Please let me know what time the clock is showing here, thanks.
9:29
